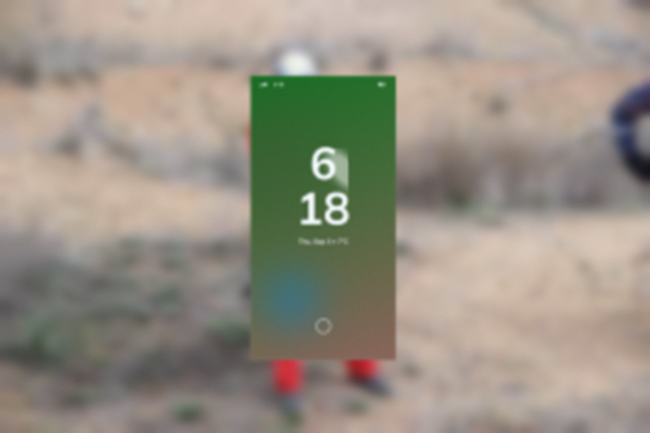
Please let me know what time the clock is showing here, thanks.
6:18
